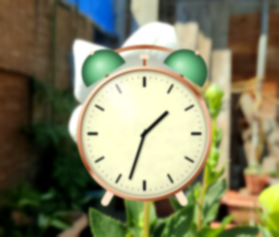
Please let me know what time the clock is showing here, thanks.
1:33
